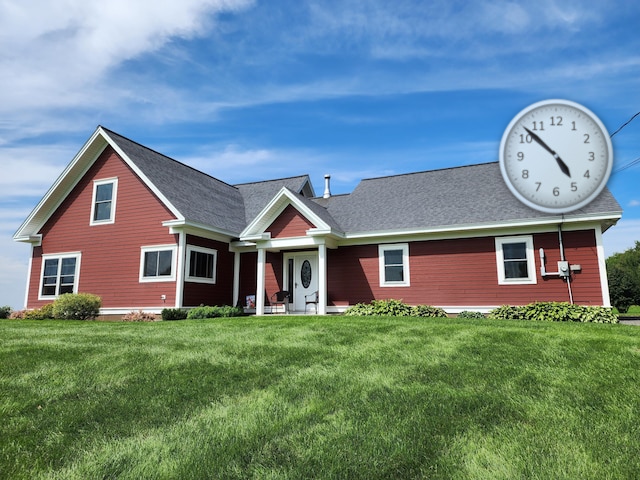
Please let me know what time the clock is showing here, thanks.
4:52
